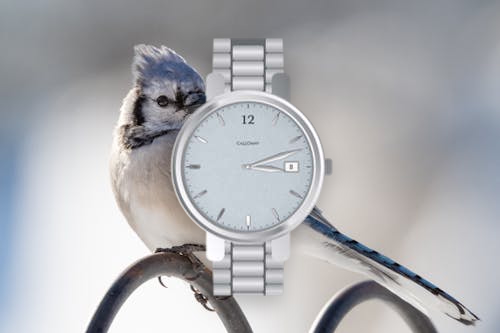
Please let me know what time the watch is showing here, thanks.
3:12
